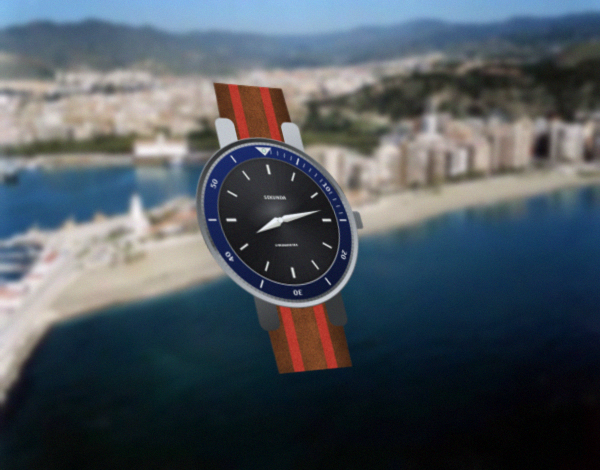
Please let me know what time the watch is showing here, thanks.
8:13
